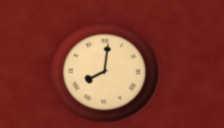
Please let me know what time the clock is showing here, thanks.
8:01
